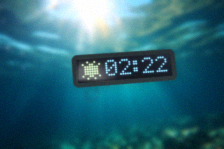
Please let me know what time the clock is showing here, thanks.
2:22
